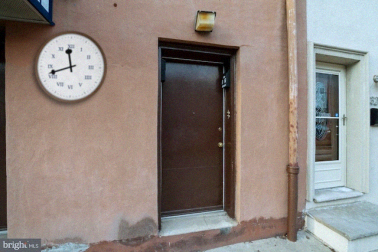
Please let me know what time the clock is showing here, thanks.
11:42
